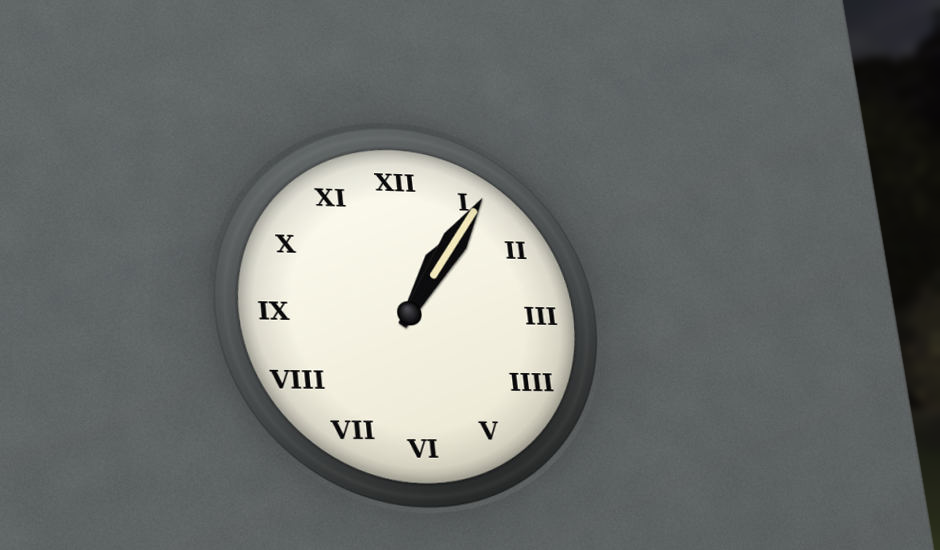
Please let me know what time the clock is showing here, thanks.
1:06
